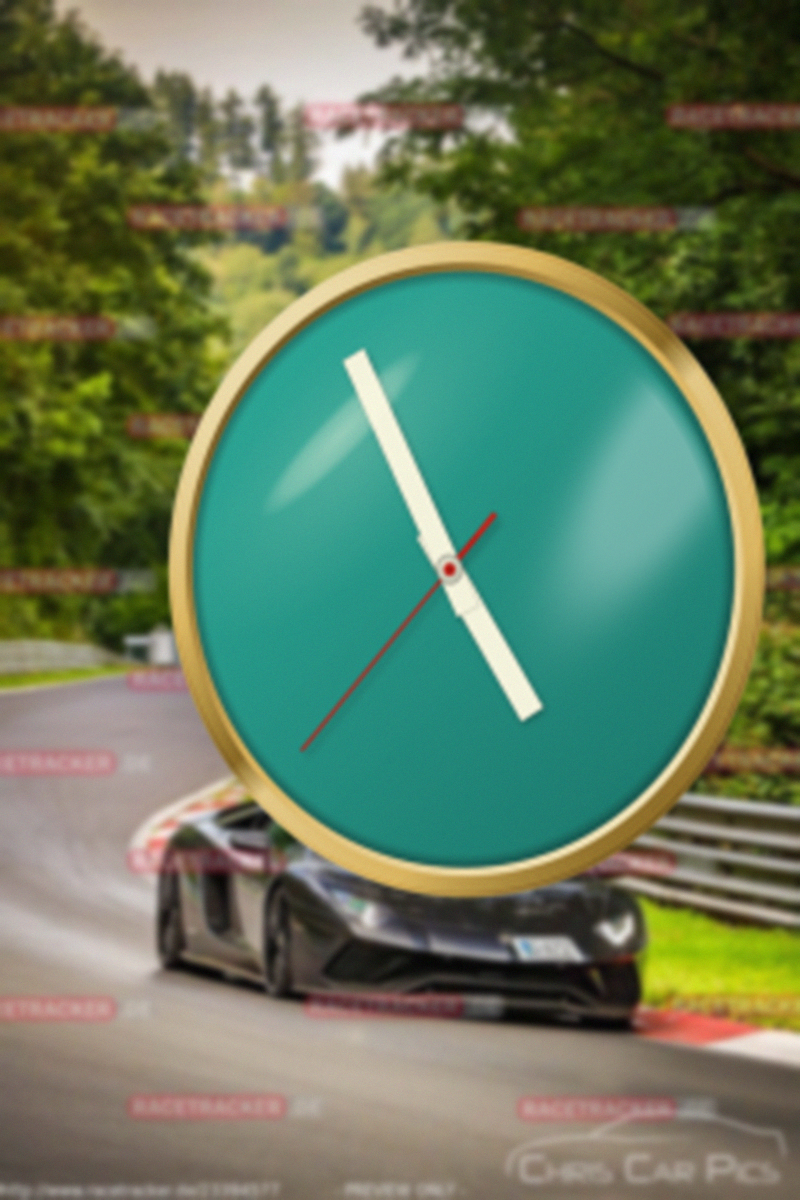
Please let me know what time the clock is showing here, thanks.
4:55:37
